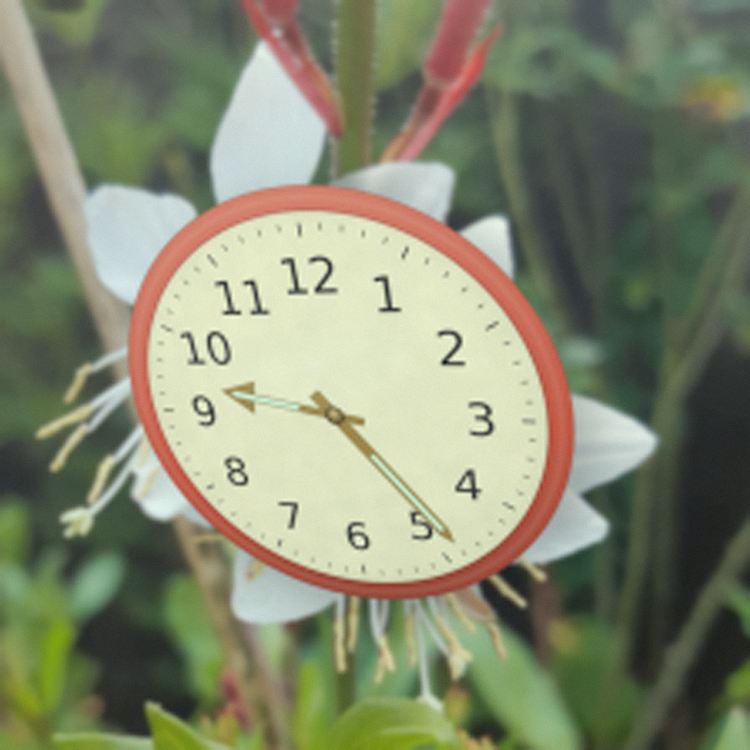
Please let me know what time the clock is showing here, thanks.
9:24
